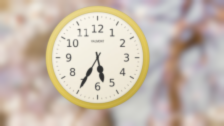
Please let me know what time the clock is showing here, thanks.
5:35
